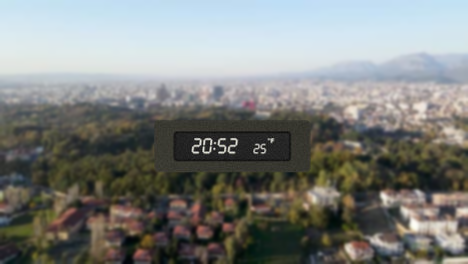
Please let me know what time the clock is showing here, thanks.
20:52
